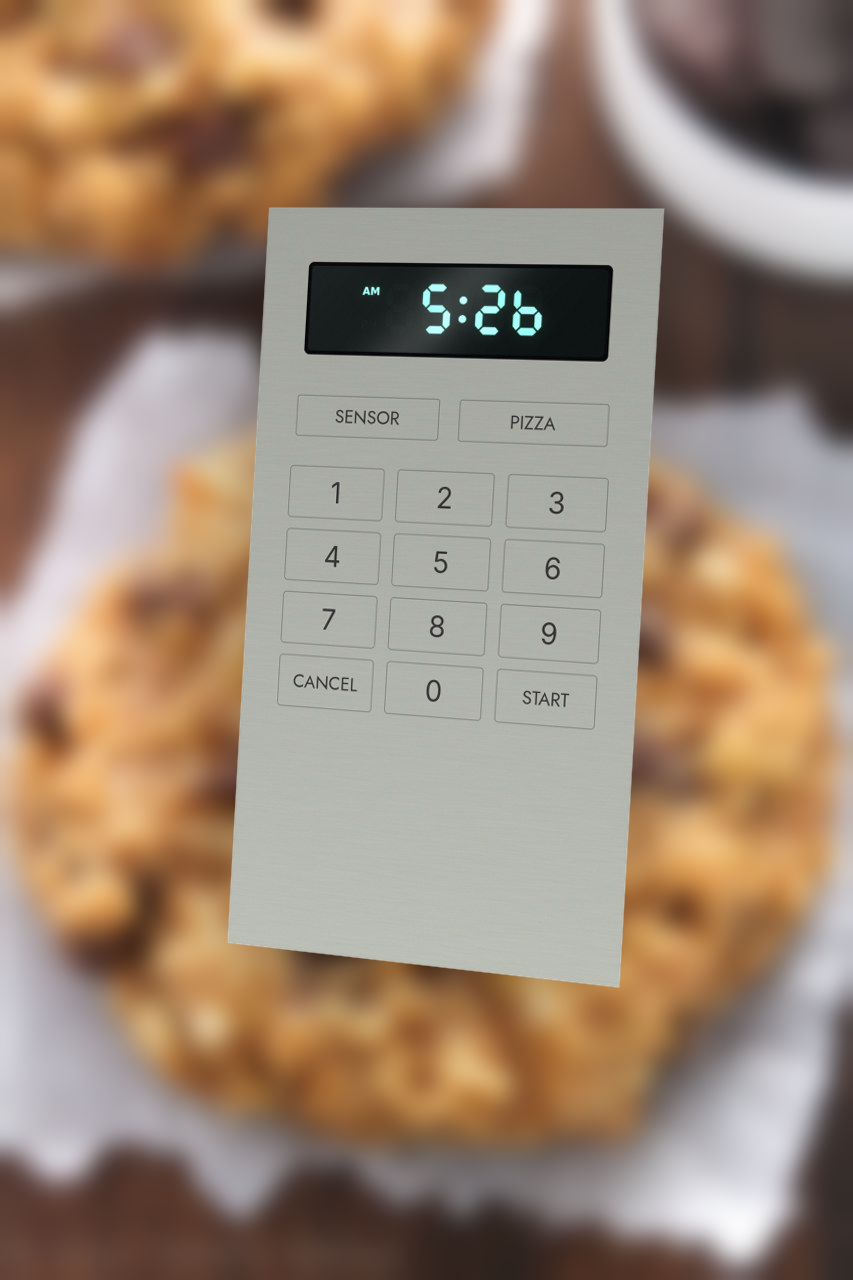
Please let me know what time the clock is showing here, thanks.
5:26
